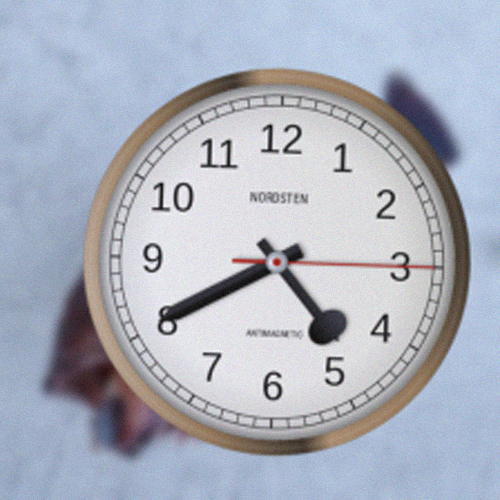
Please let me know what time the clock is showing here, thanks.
4:40:15
